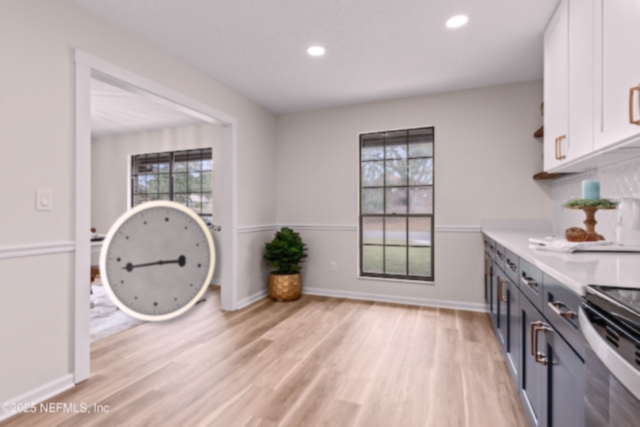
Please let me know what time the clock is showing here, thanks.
2:43
